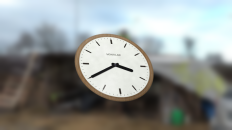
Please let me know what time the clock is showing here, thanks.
3:40
